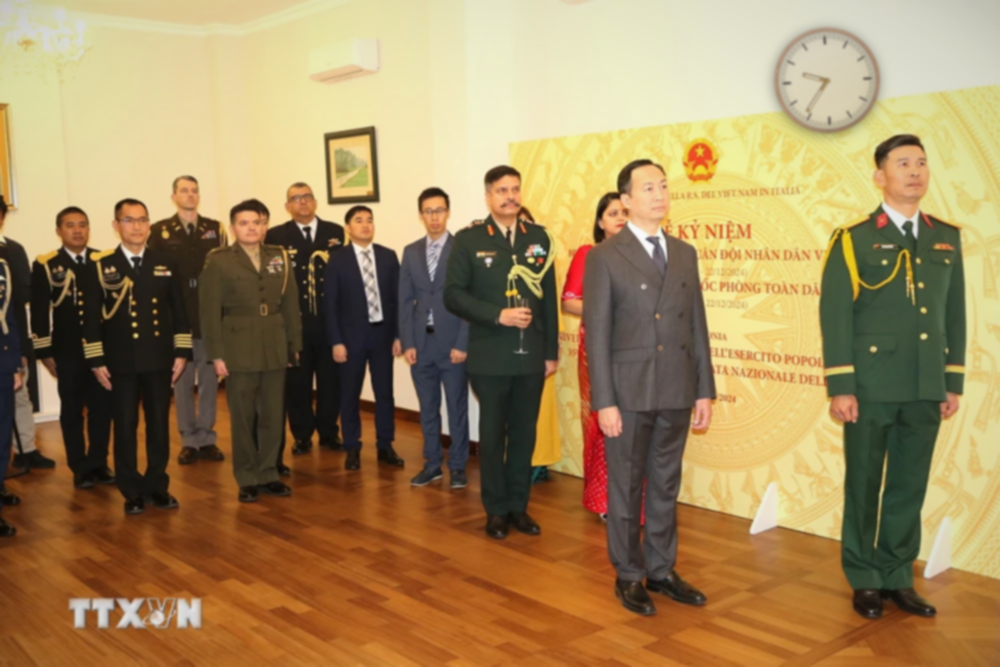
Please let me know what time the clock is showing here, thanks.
9:36
